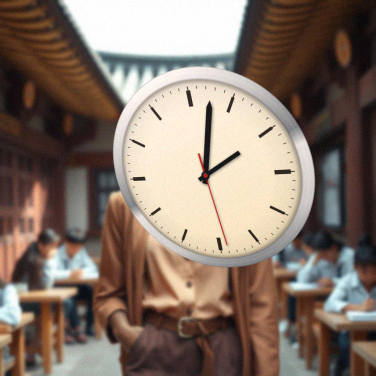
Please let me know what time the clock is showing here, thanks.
2:02:29
